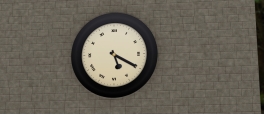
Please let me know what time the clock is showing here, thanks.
5:20
